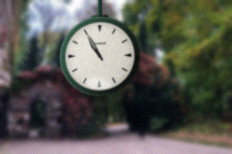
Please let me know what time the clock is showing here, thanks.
10:55
